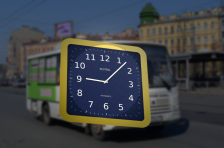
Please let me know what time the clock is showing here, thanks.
9:07
